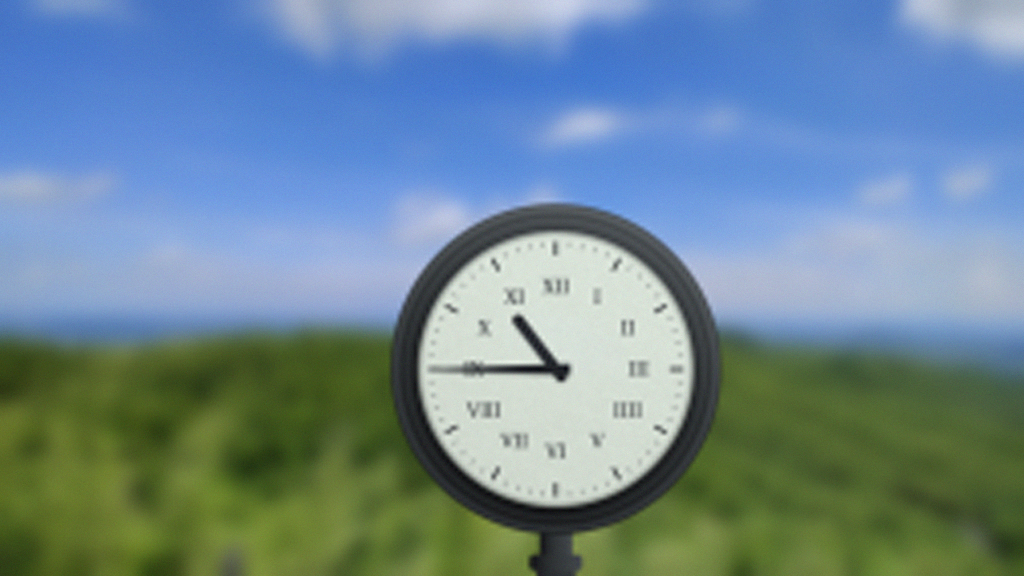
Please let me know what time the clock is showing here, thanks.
10:45
